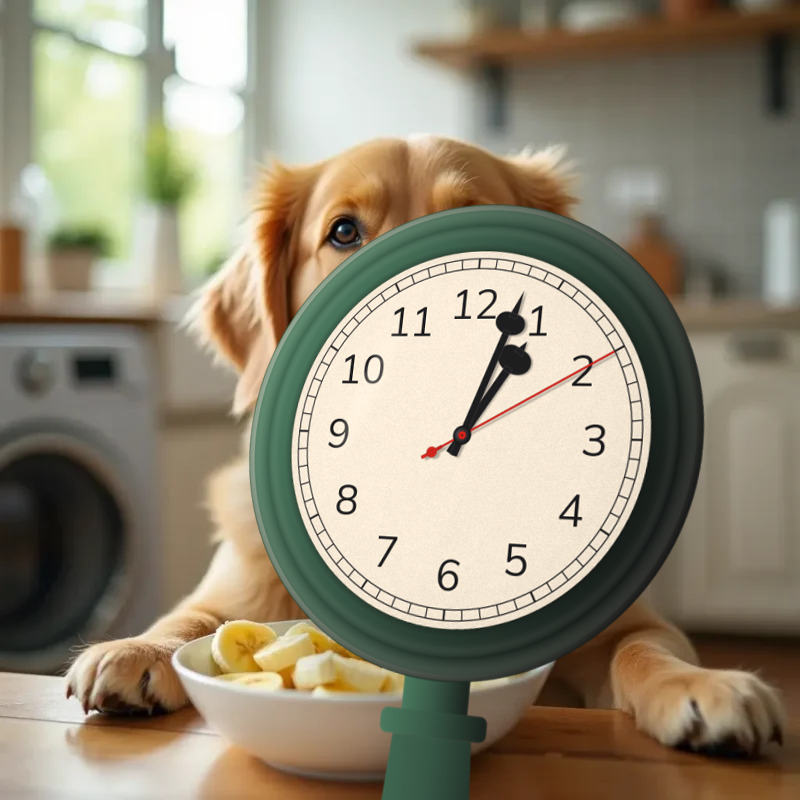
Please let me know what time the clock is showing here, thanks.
1:03:10
